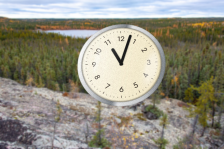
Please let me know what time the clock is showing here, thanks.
11:03
